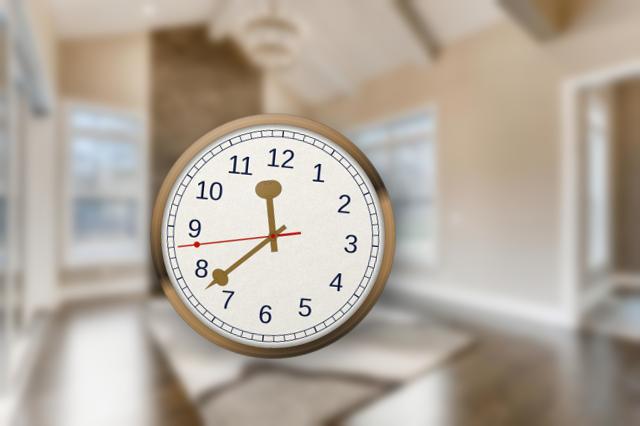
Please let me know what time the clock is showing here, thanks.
11:37:43
